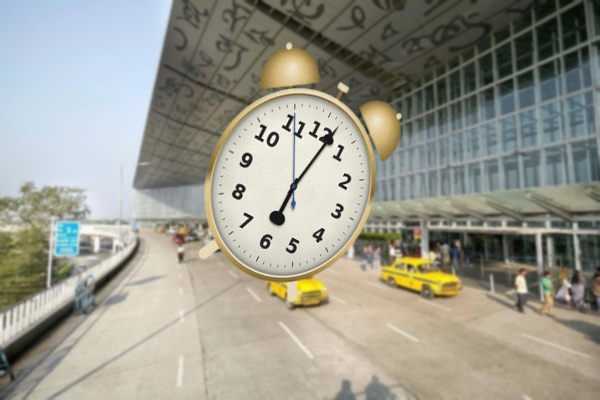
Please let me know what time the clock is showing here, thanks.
6:01:55
